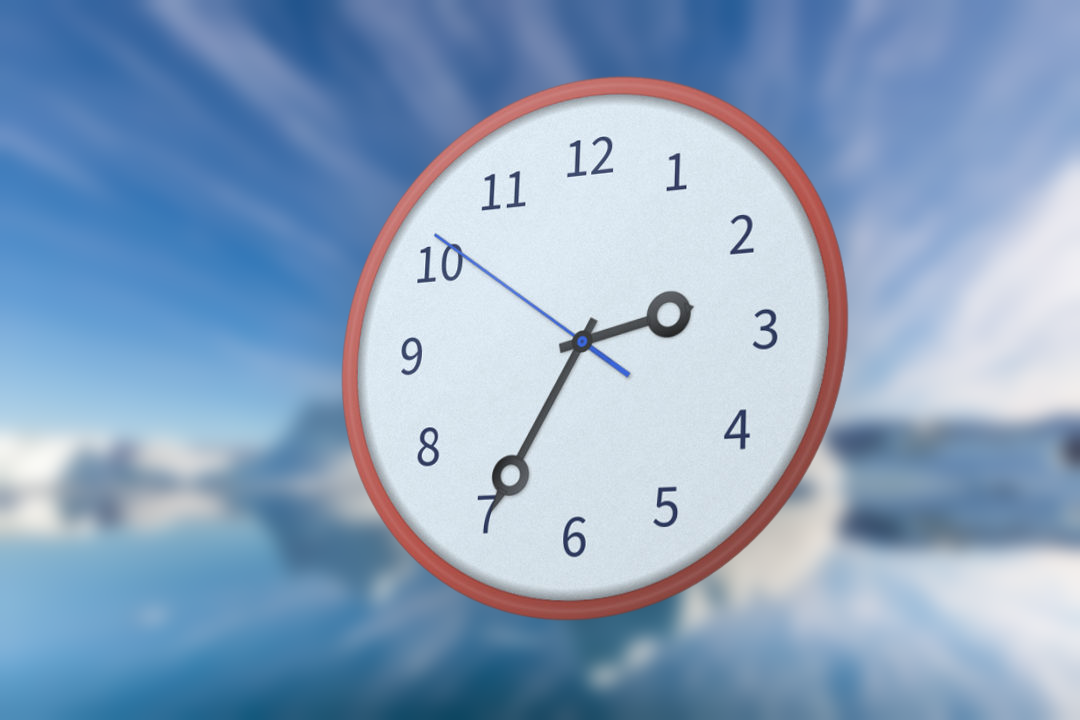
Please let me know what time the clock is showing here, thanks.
2:34:51
